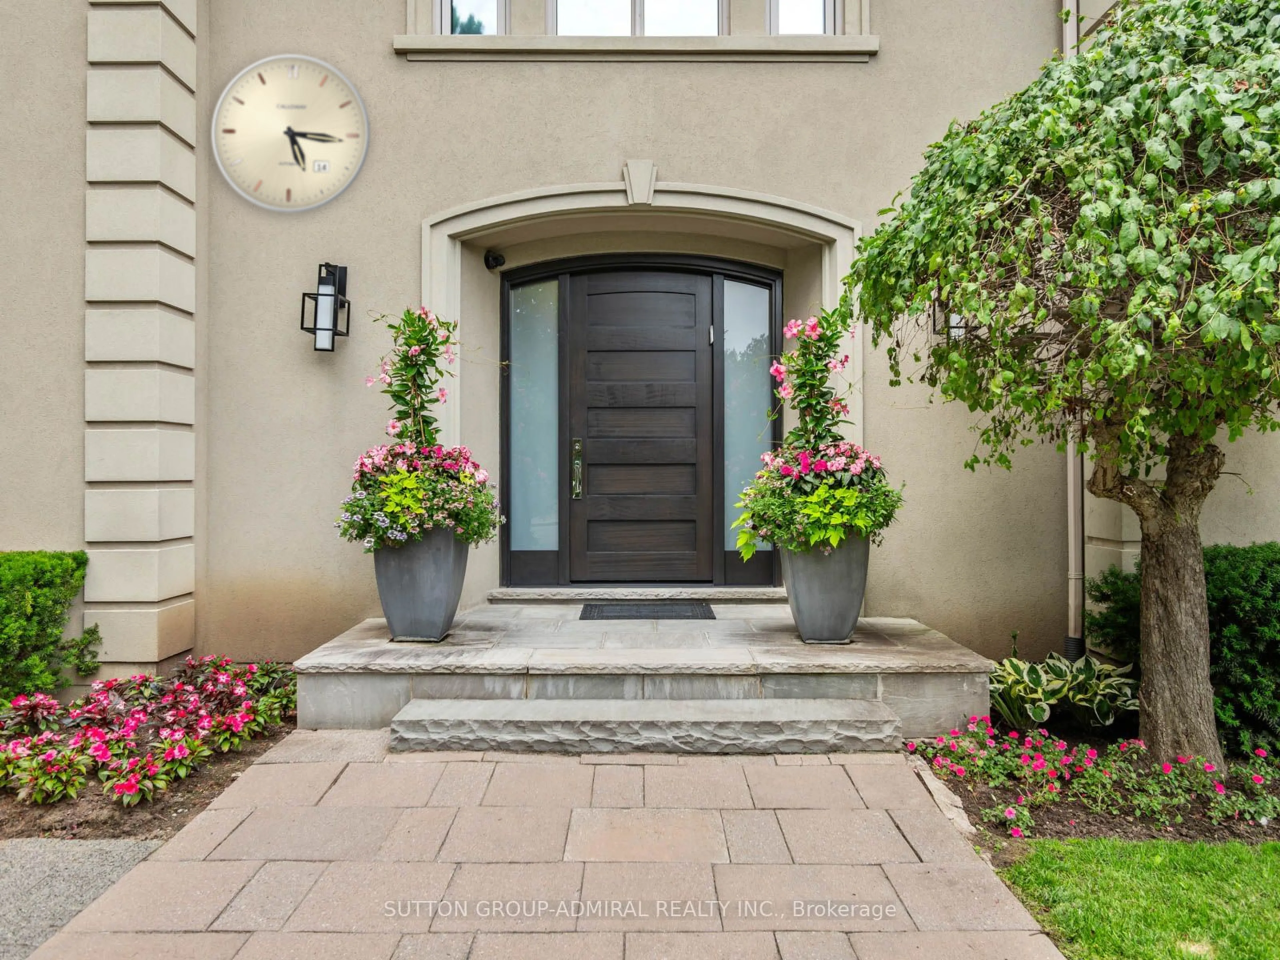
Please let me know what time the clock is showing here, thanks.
5:16
